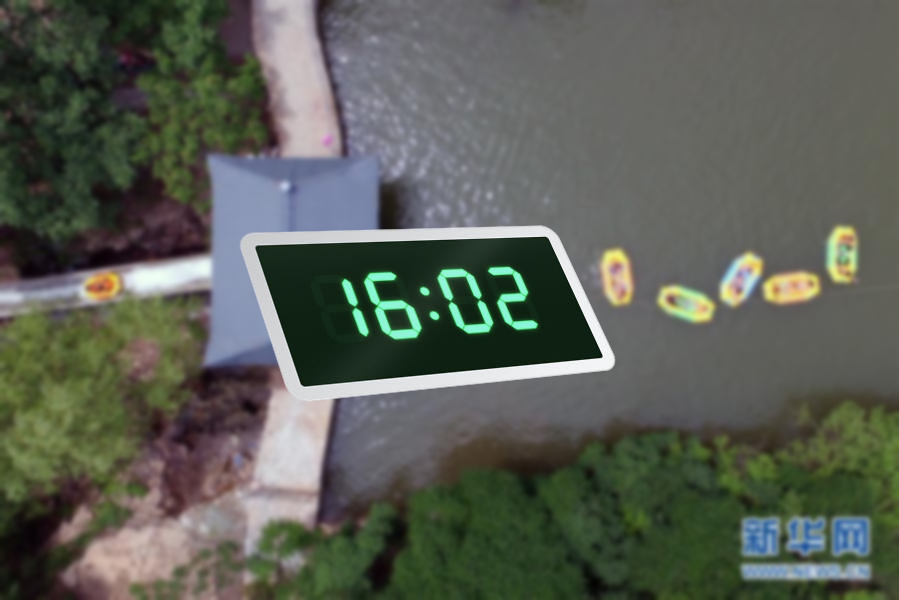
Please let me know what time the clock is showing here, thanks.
16:02
